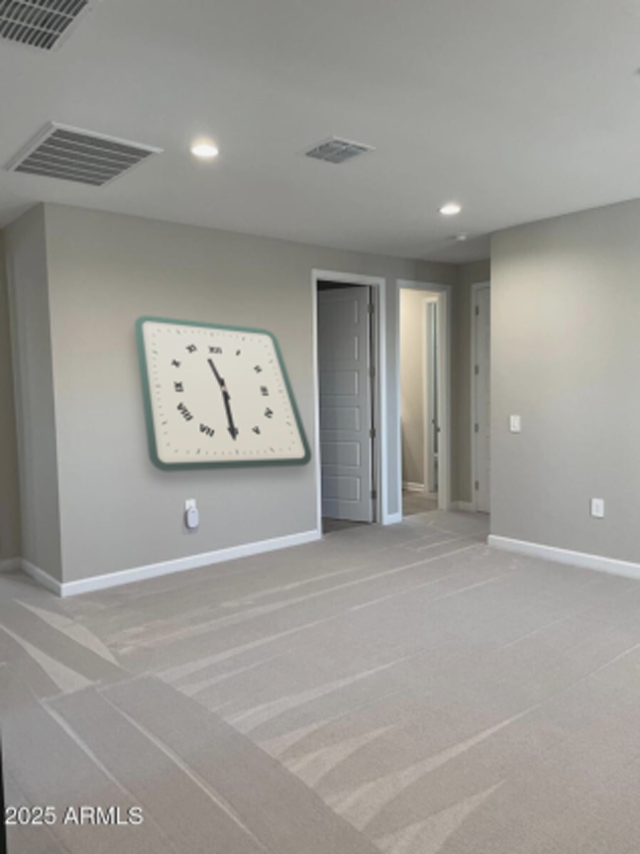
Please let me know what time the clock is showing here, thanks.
11:30
